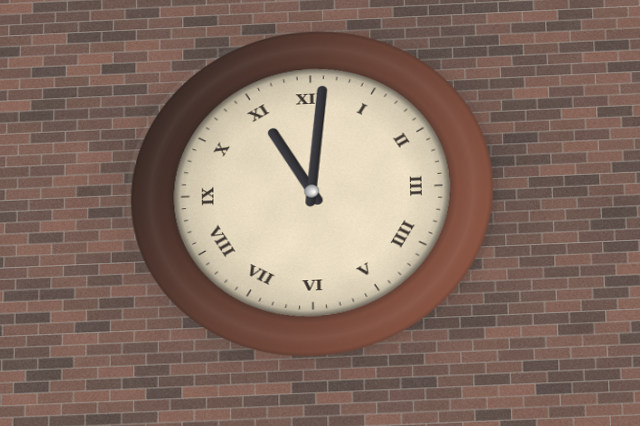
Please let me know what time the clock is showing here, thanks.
11:01
